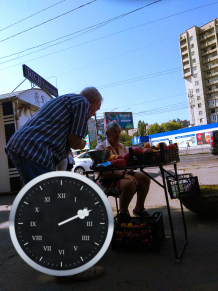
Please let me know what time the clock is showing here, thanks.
2:11
